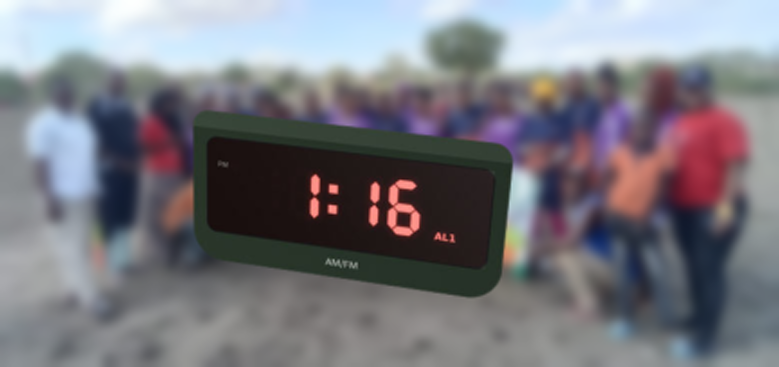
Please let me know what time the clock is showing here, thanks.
1:16
